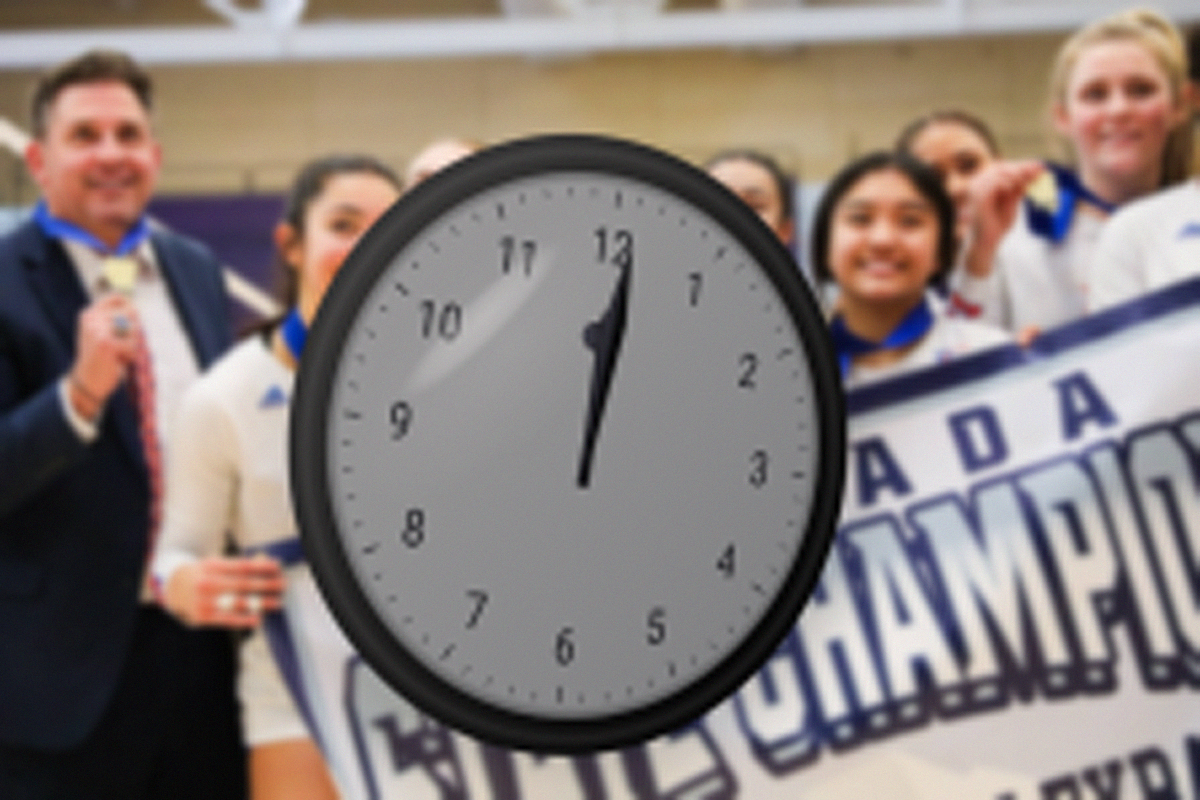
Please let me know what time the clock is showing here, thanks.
12:01
